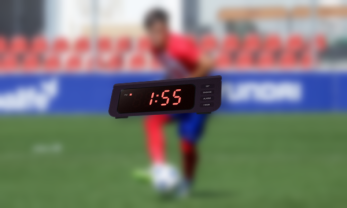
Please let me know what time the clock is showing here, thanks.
1:55
